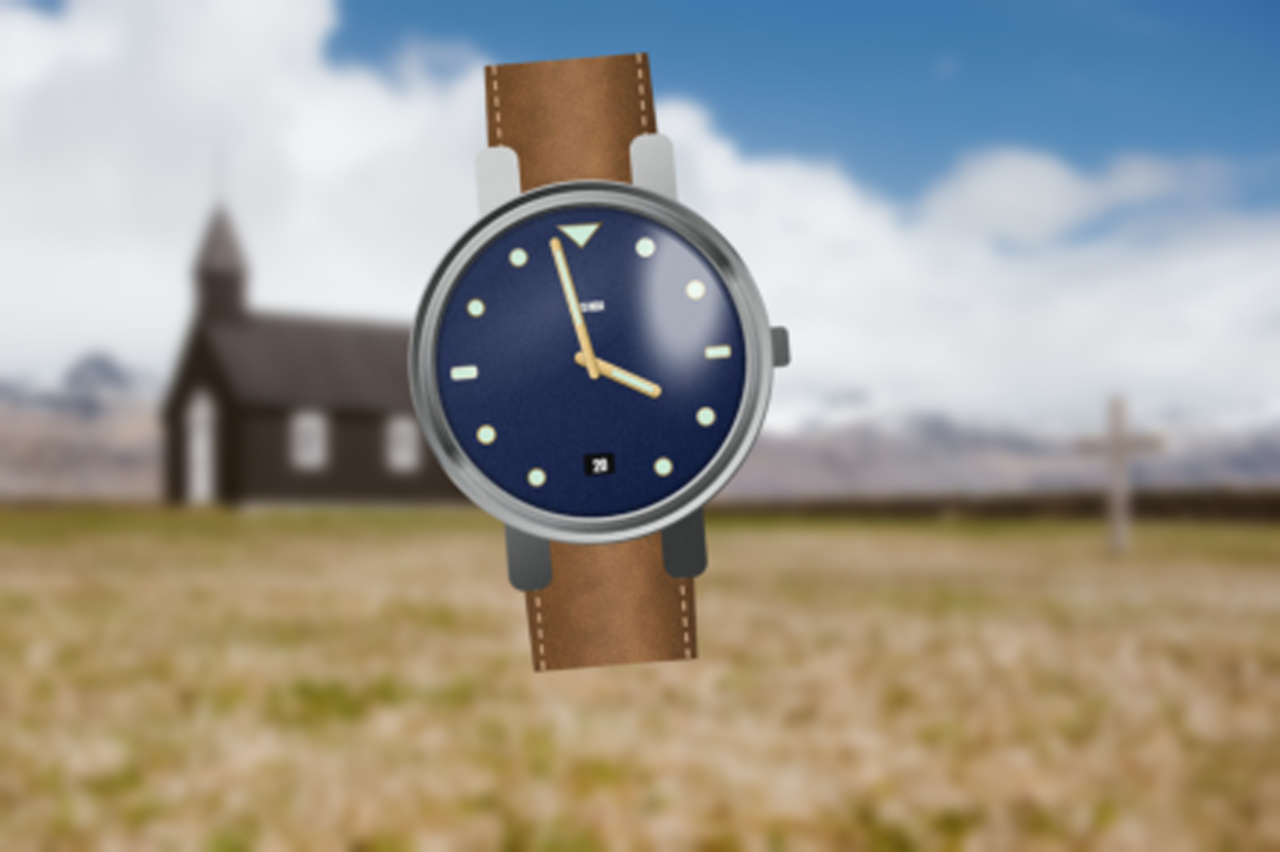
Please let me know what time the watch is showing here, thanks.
3:58
